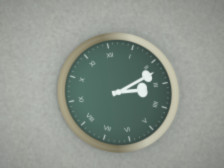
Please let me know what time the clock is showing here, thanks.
3:12
